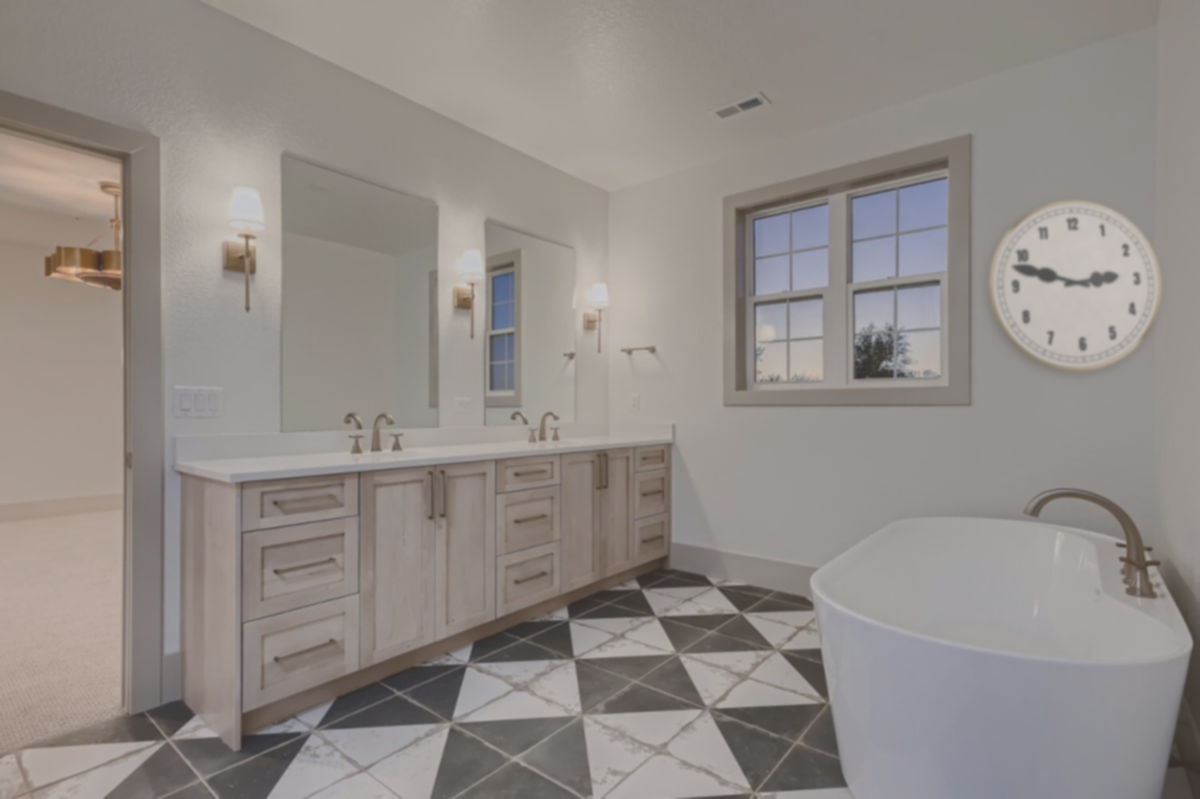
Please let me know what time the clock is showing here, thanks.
2:48
